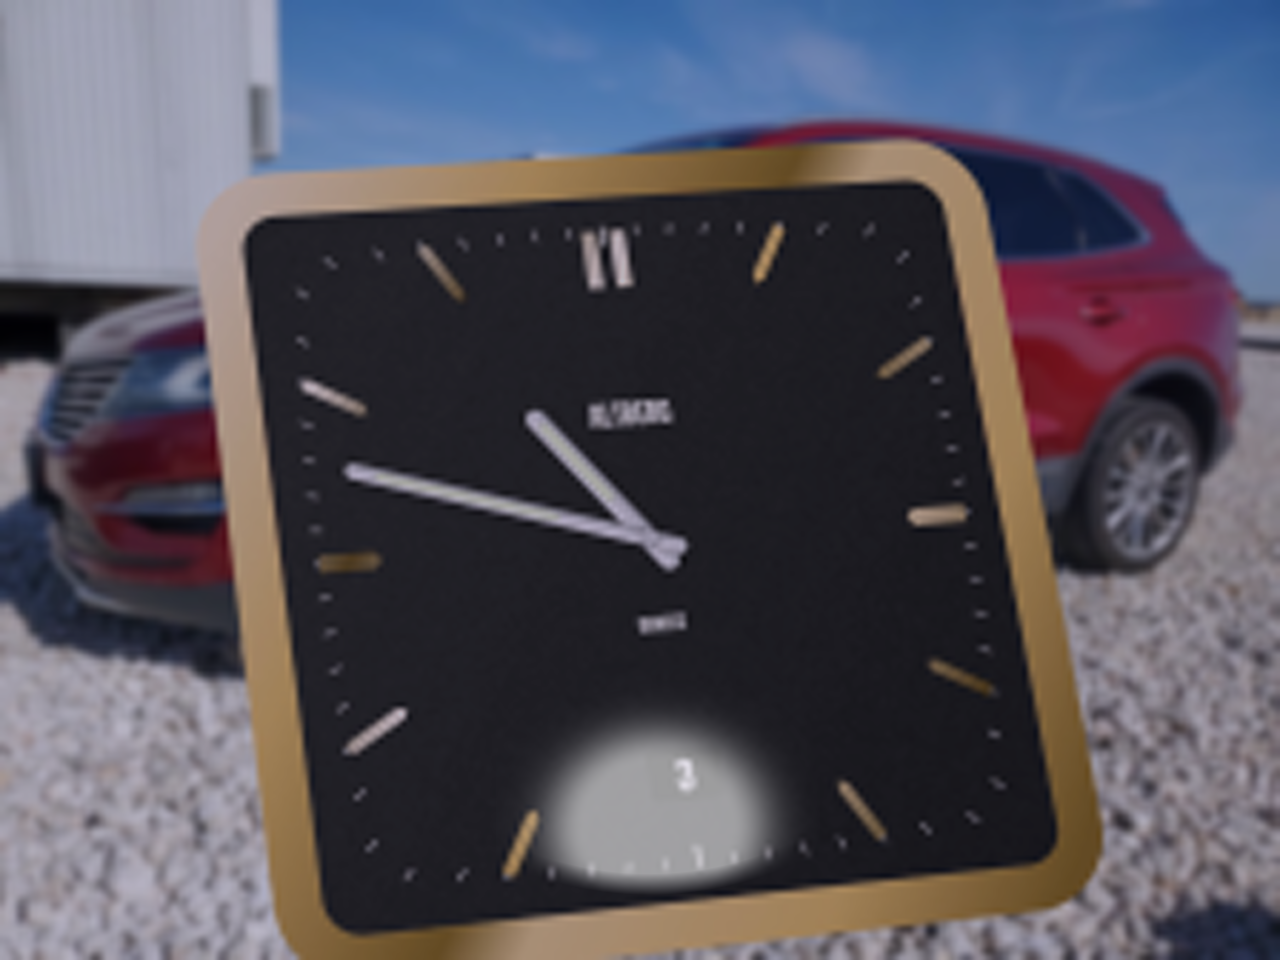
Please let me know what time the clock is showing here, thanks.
10:48
